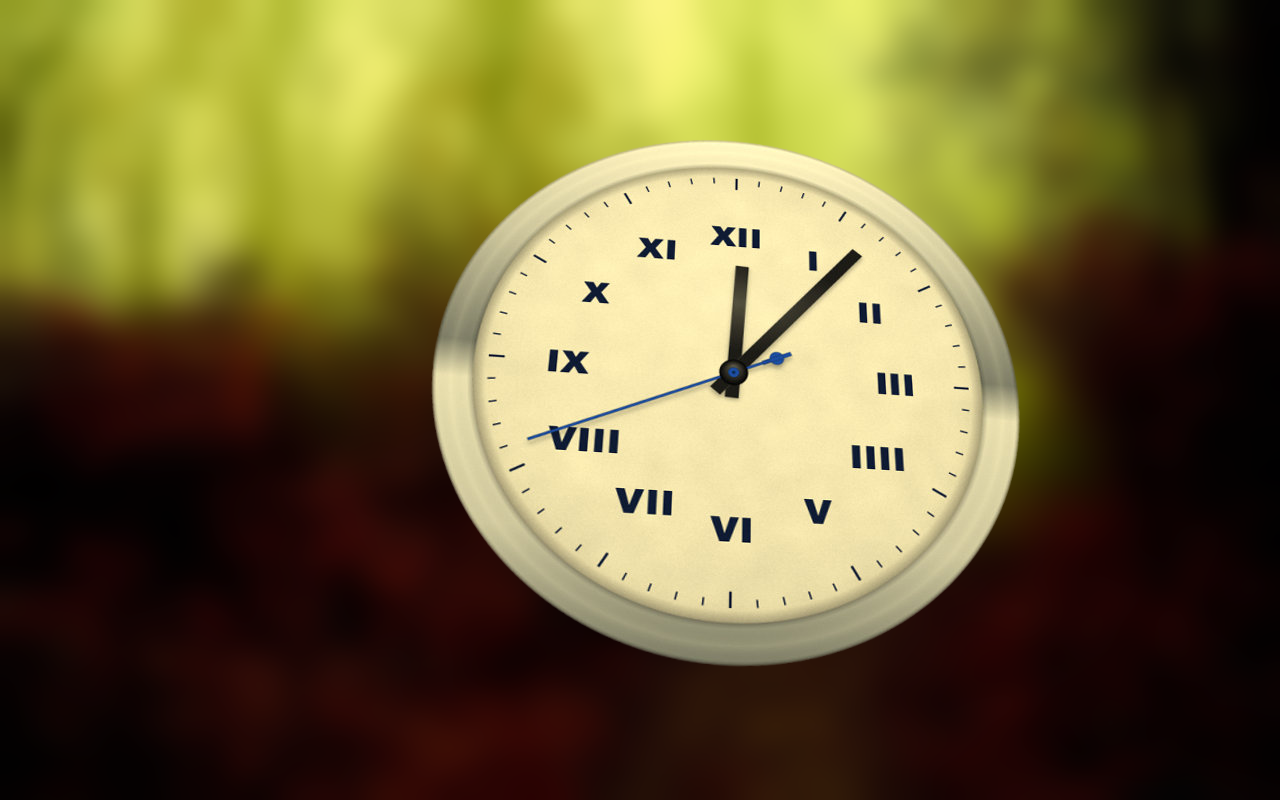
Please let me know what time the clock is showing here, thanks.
12:06:41
